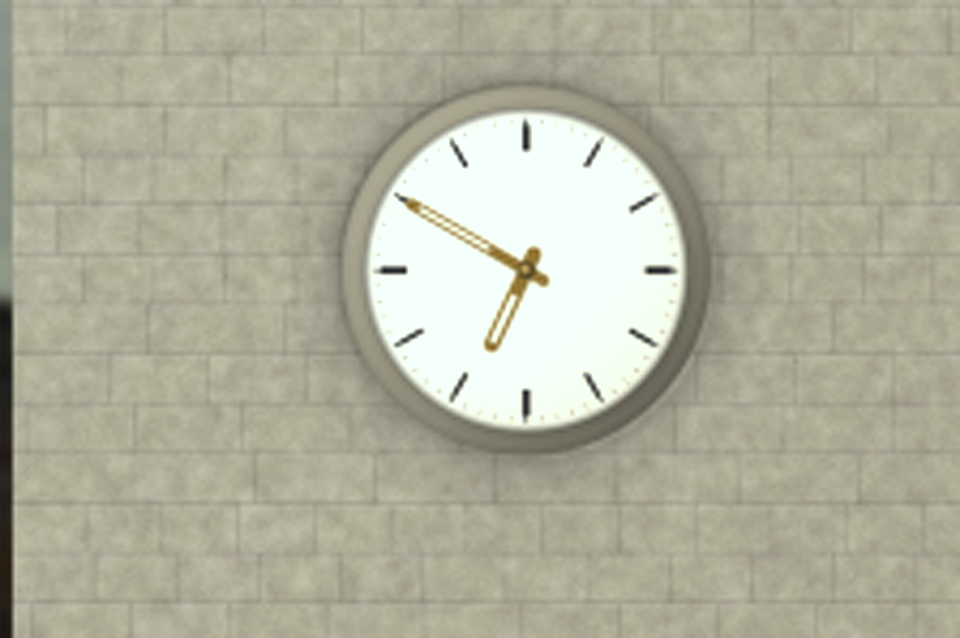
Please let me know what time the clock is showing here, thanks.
6:50
